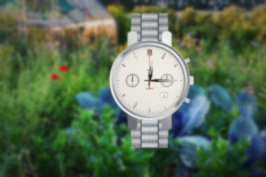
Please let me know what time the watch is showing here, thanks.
12:15
